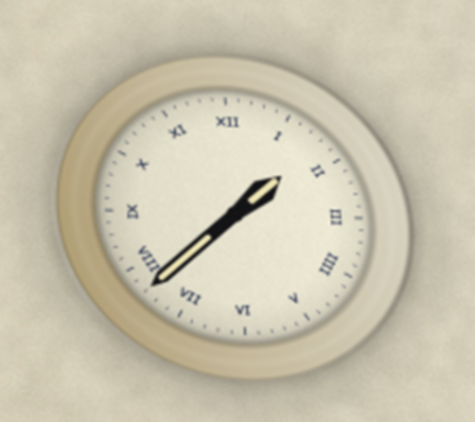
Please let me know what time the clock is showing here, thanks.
1:38
